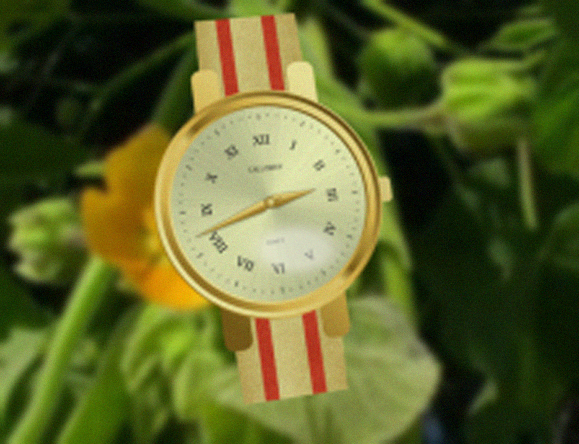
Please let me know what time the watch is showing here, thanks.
2:42
